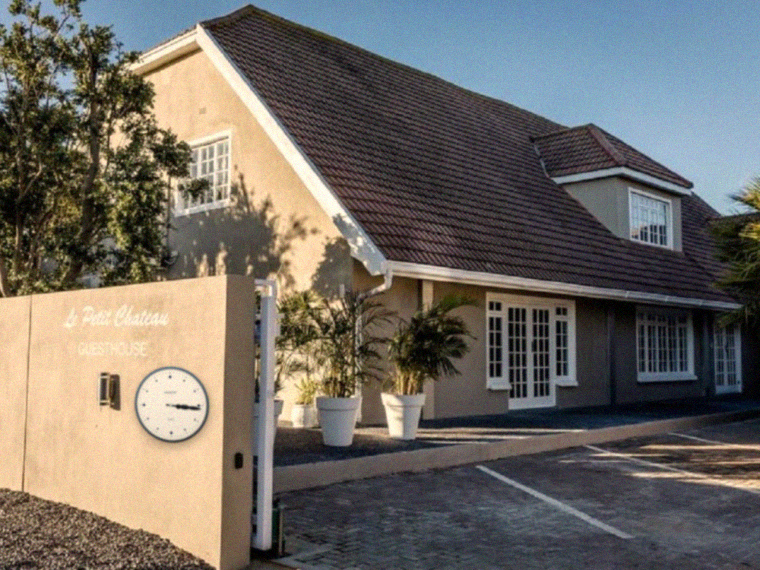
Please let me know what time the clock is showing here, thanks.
3:16
